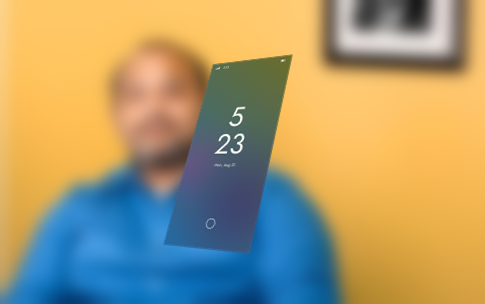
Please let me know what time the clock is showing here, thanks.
5:23
